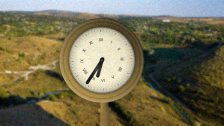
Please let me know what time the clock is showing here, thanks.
6:36
